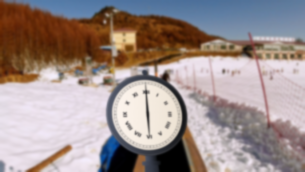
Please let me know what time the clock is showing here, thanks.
6:00
